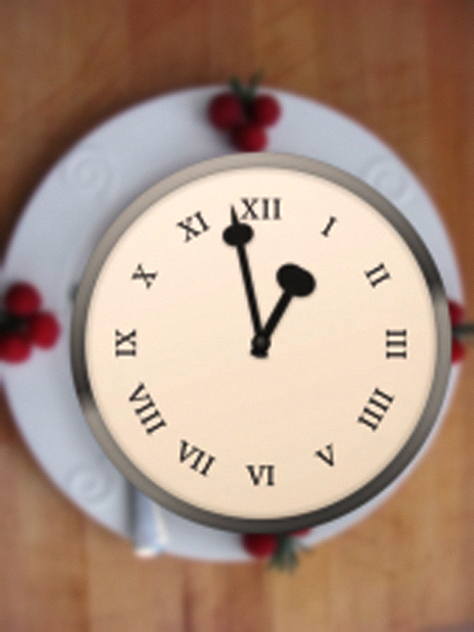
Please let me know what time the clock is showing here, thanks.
12:58
